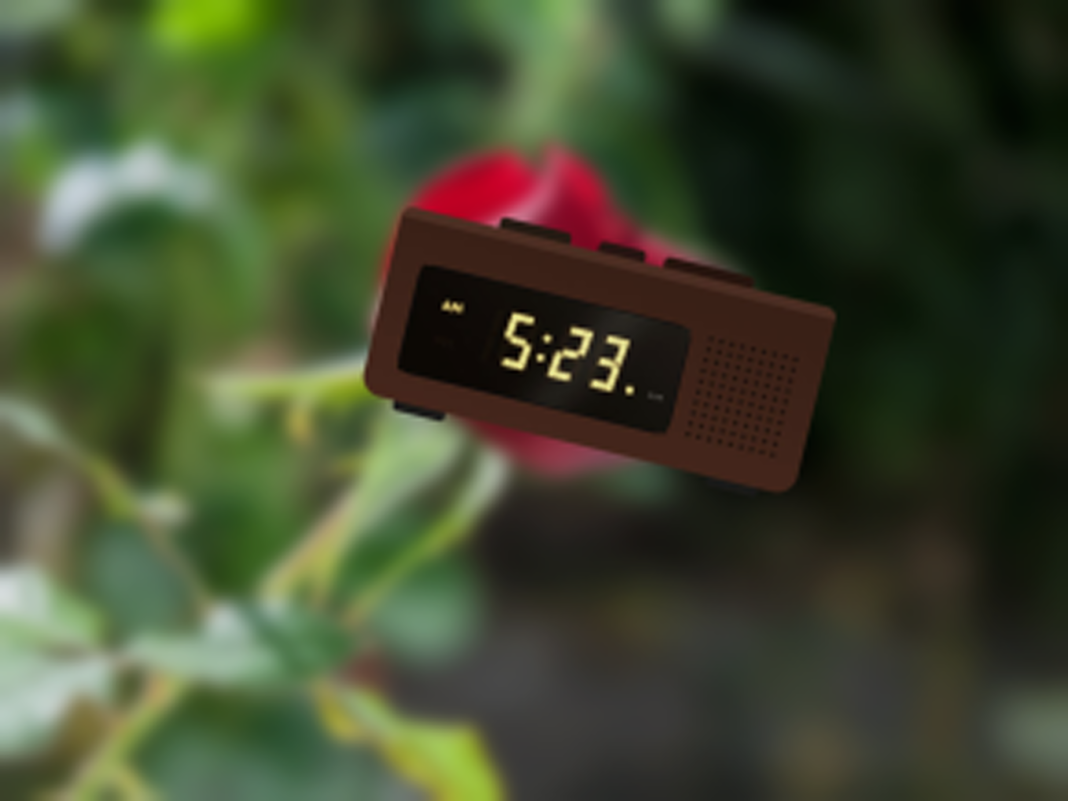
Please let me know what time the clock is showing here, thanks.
5:23
